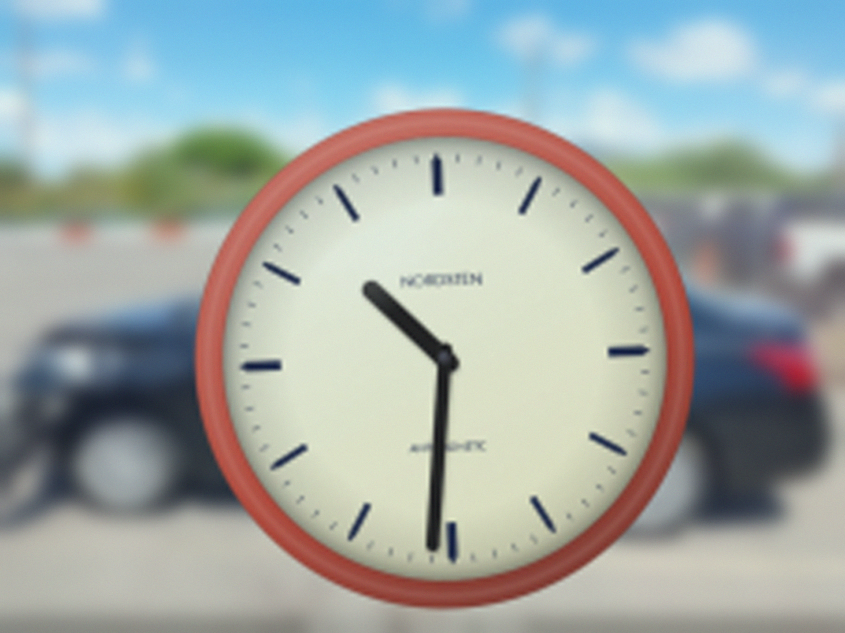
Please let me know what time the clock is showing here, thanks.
10:31
